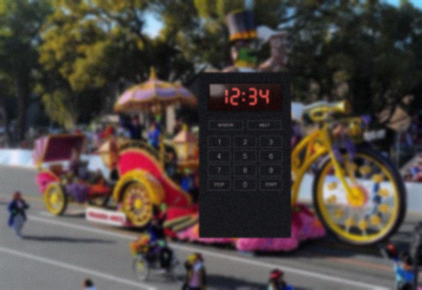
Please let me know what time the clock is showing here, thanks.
12:34
